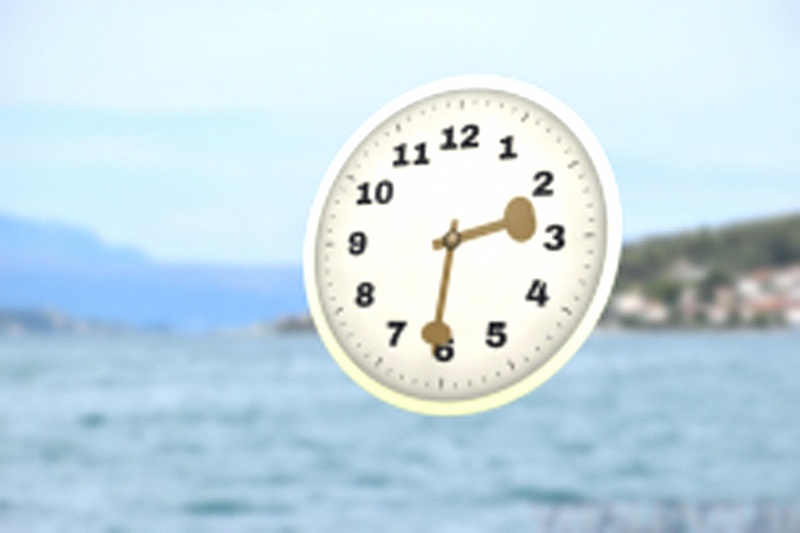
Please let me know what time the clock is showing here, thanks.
2:31
